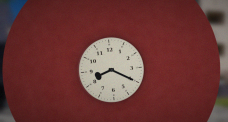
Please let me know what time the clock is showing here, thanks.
8:20
